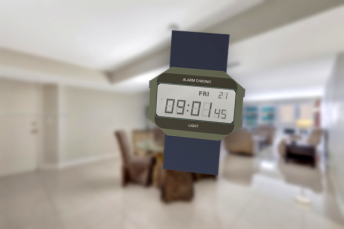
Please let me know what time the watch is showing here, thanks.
9:01:45
